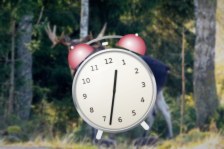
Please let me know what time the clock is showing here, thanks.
12:33
